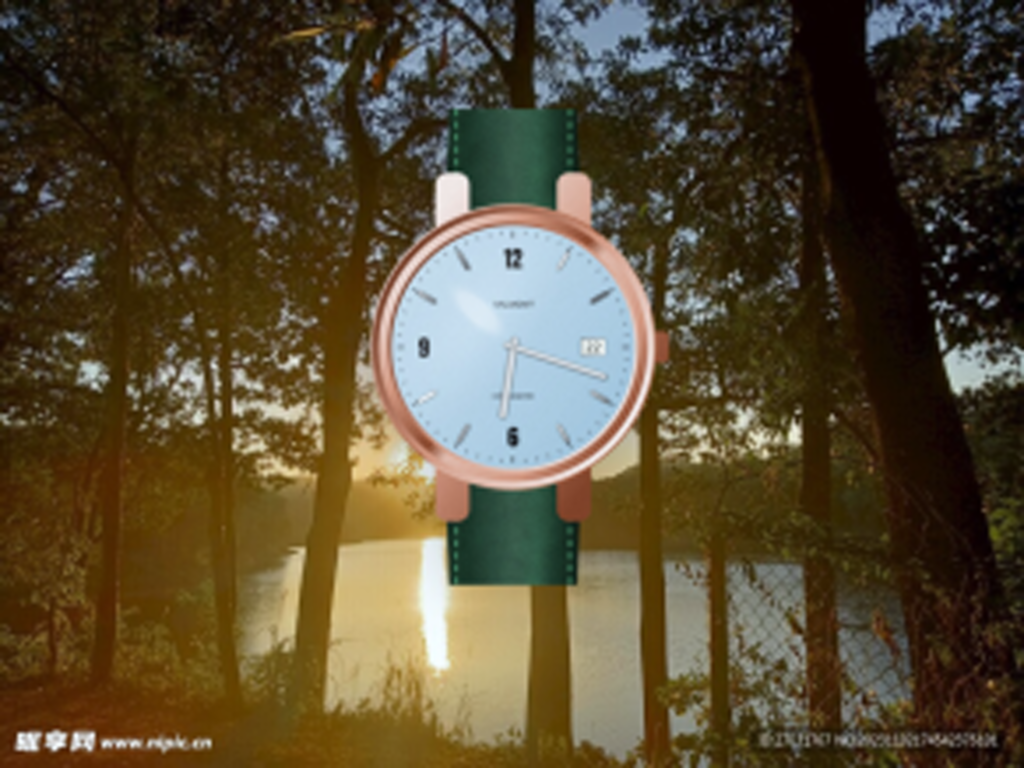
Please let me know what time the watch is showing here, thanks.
6:18
